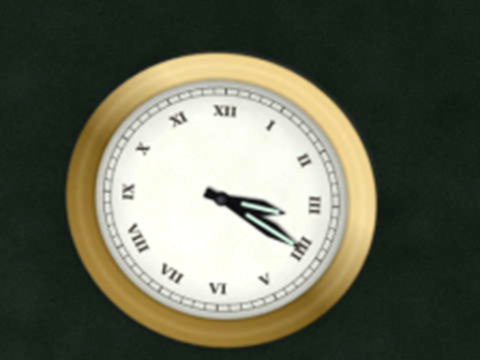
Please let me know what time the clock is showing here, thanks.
3:20
